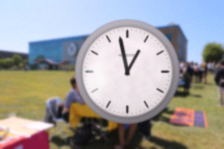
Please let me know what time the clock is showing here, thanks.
12:58
